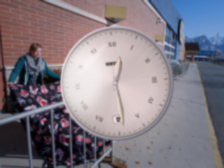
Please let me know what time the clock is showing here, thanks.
12:29
